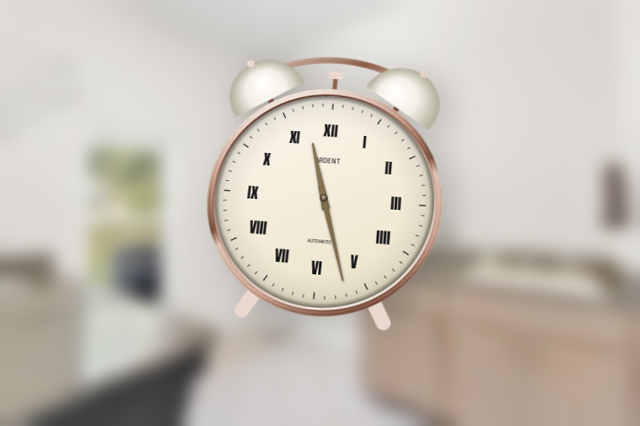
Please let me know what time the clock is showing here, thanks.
11:27
